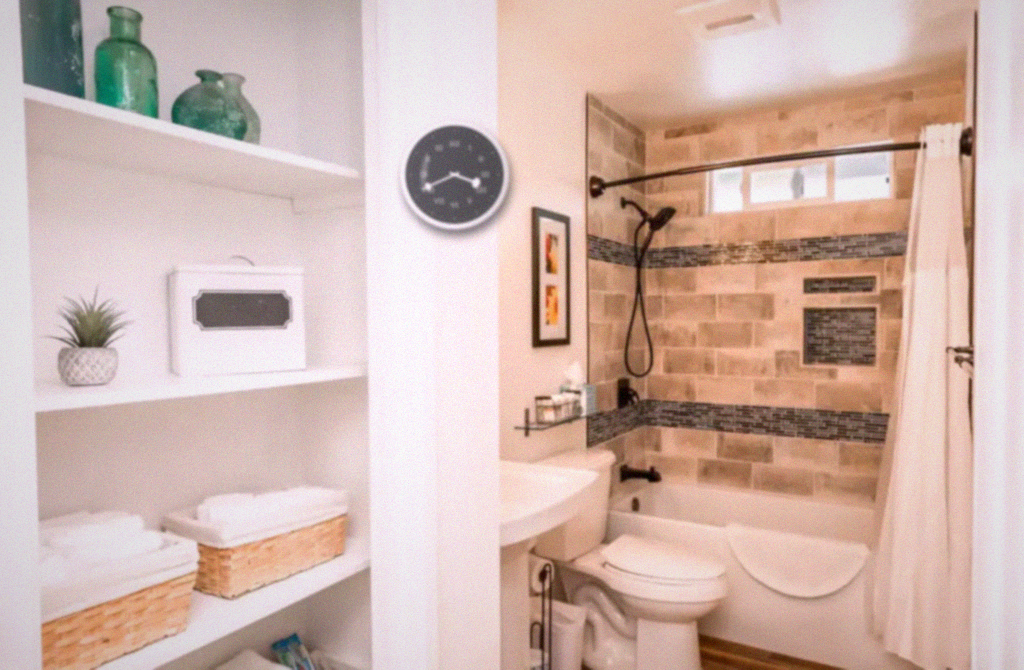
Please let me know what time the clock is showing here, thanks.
3:41
